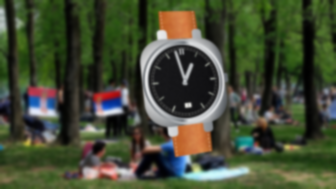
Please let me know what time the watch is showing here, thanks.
12:58
